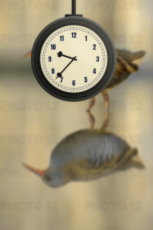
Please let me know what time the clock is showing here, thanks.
9:37
